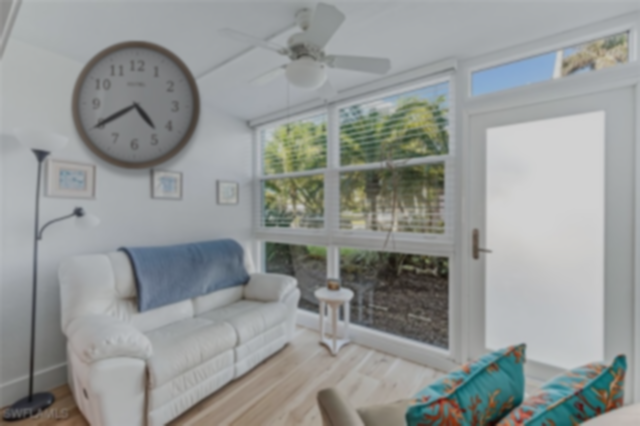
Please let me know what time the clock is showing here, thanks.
4:40
